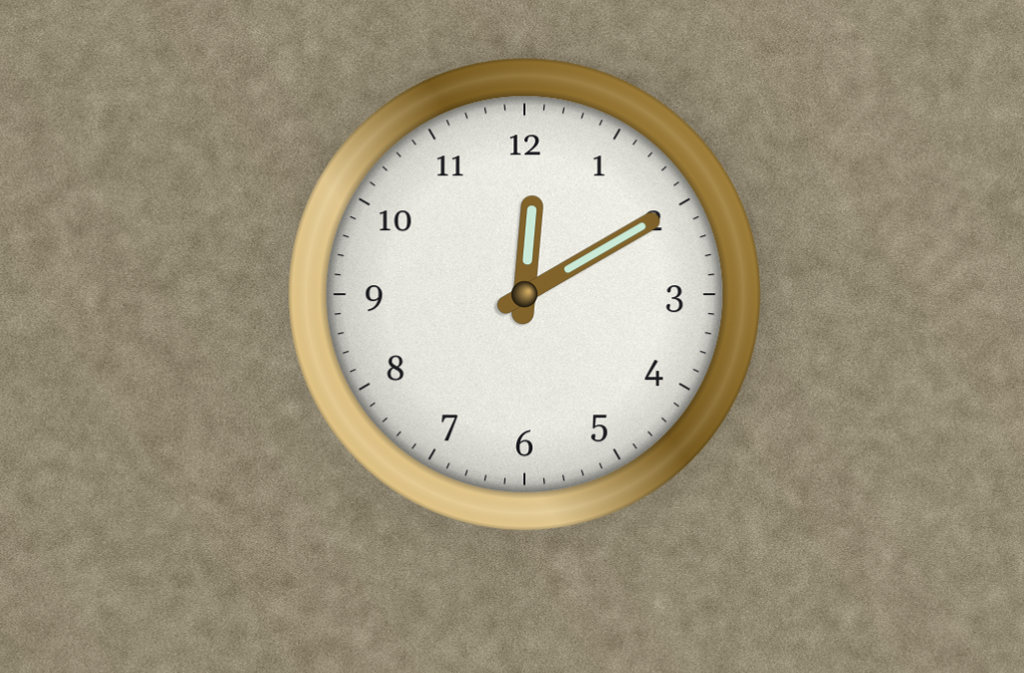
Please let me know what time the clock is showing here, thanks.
12:10
